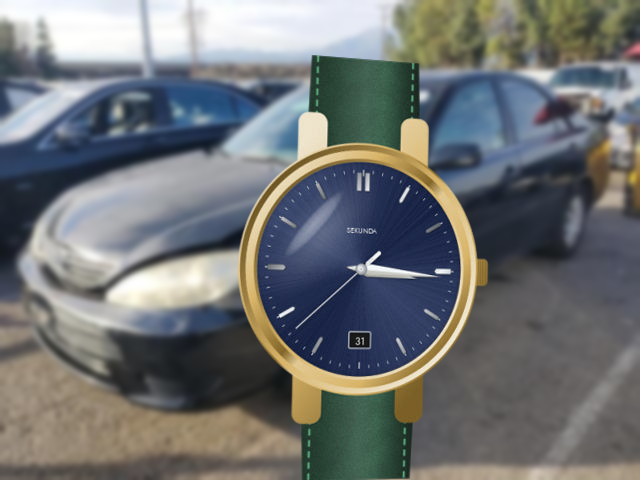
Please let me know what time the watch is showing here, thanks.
3:15:38
